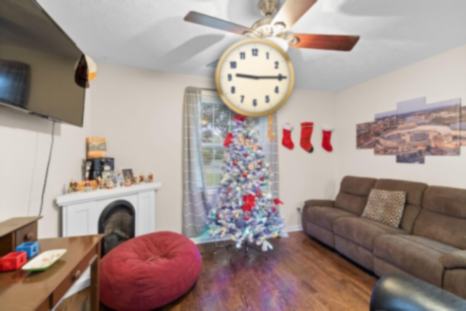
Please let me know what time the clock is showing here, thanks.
9:15
